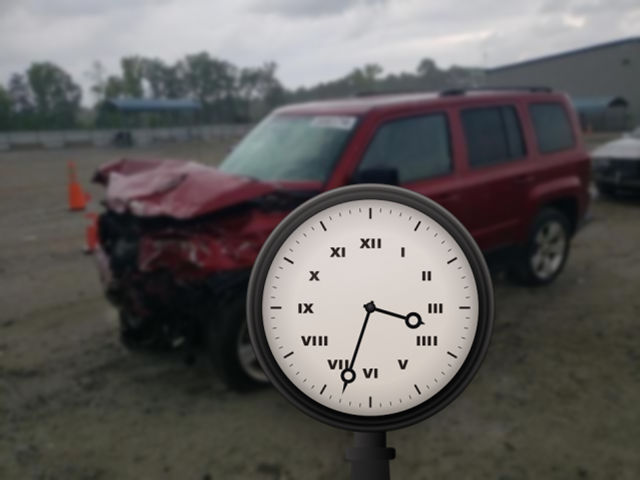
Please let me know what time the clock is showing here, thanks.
3:33
